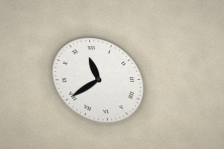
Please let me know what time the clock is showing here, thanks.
11:40
